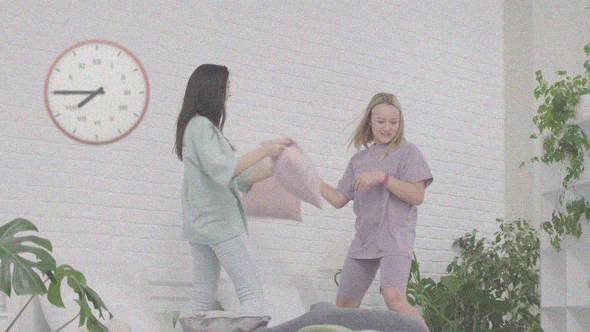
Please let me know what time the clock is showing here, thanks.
7:45
